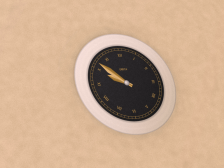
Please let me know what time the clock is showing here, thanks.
9:52
